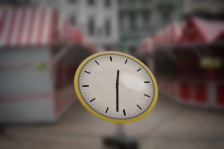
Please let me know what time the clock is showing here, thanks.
12:32
